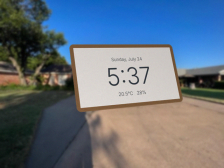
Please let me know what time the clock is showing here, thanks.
5:37
